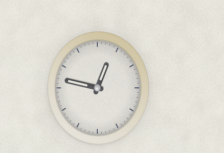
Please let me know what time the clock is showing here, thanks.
12:47
